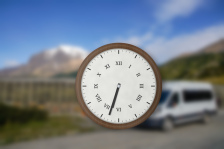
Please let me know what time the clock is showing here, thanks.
6:33
